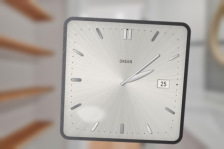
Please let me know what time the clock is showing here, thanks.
2:08
